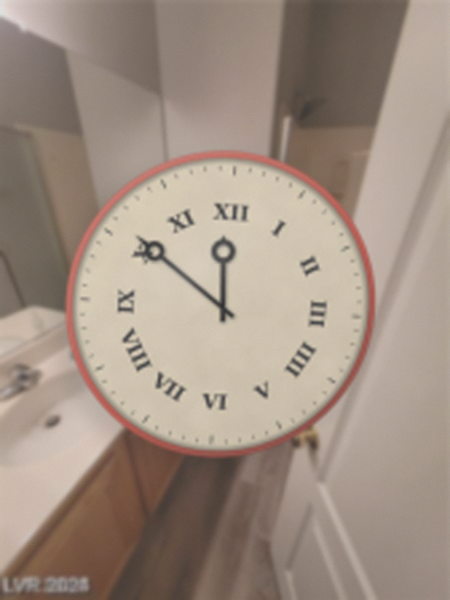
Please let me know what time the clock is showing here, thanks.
11:51
